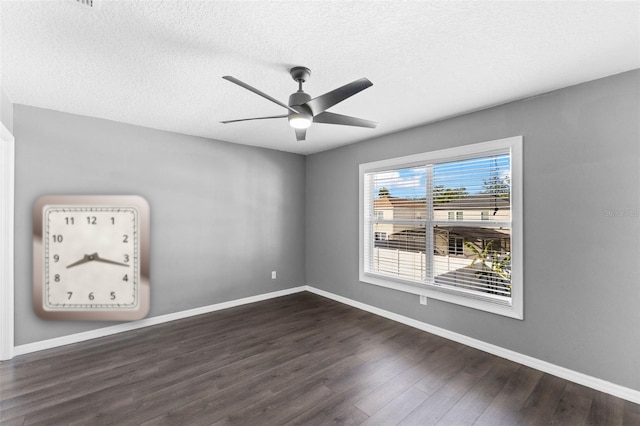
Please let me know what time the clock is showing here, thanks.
8:17
